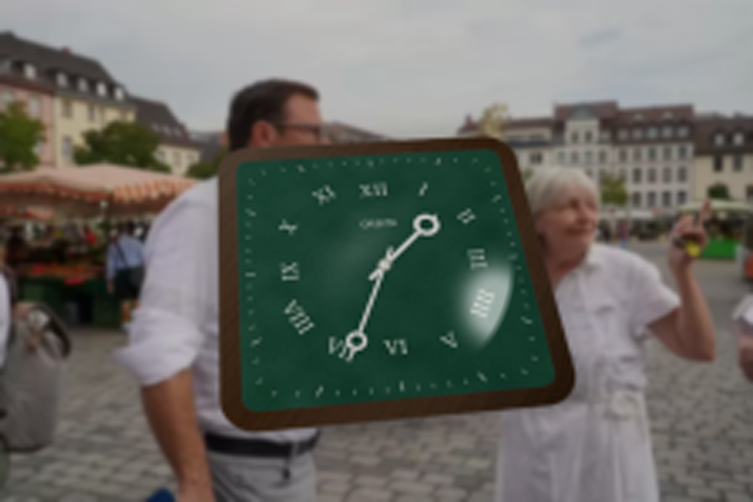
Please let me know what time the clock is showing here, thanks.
1:34
